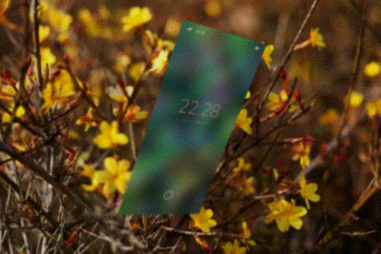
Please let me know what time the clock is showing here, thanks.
22:28
